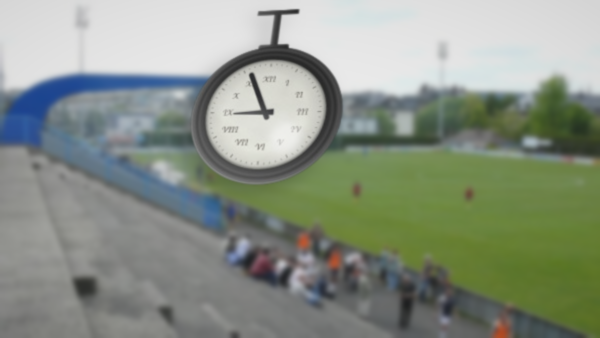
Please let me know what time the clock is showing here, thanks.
8:56
